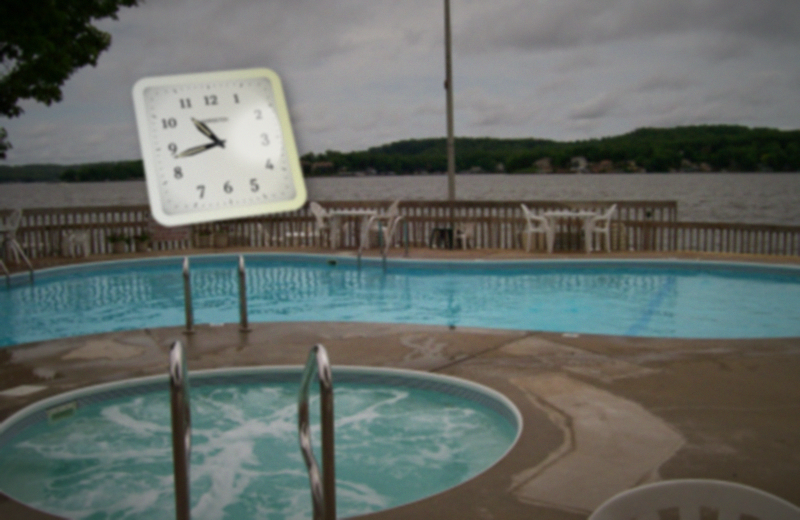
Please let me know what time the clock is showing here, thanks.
10:43
